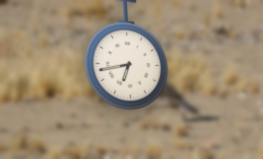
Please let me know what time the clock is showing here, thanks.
6:43
